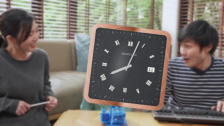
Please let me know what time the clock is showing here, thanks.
8:03
